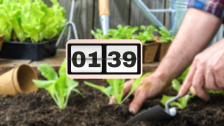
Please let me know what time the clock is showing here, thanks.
1:39
